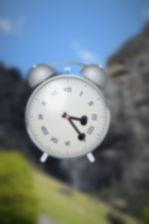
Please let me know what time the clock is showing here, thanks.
3:24
